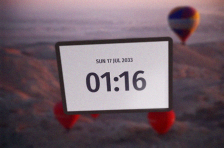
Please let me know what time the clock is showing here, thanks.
1:16
